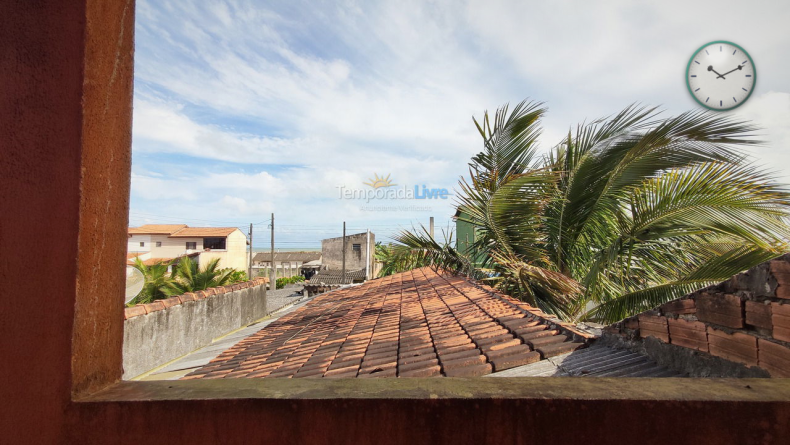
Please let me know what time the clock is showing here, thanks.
10:11
